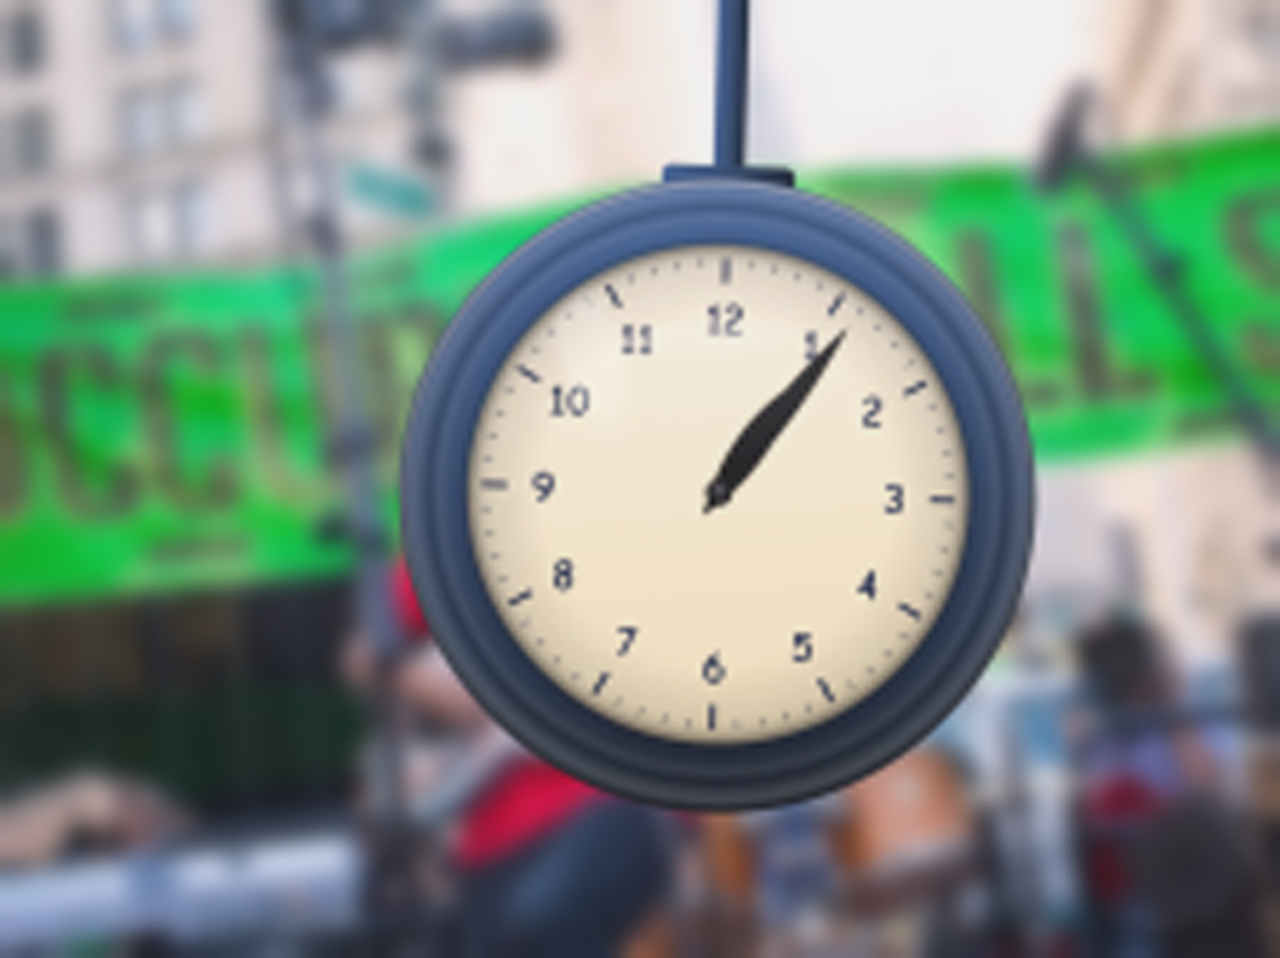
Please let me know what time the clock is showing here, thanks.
1:06
